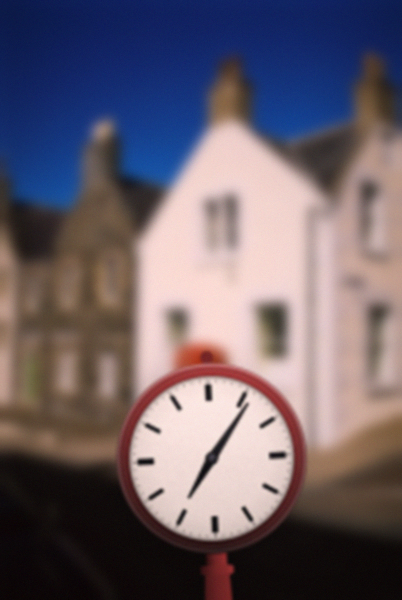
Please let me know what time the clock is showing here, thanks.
7:06
